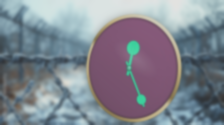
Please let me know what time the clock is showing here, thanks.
12:26
